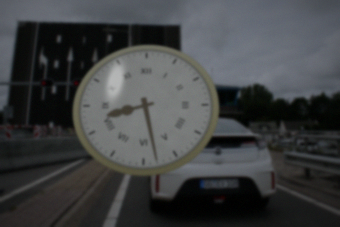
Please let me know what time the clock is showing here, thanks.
8:28
